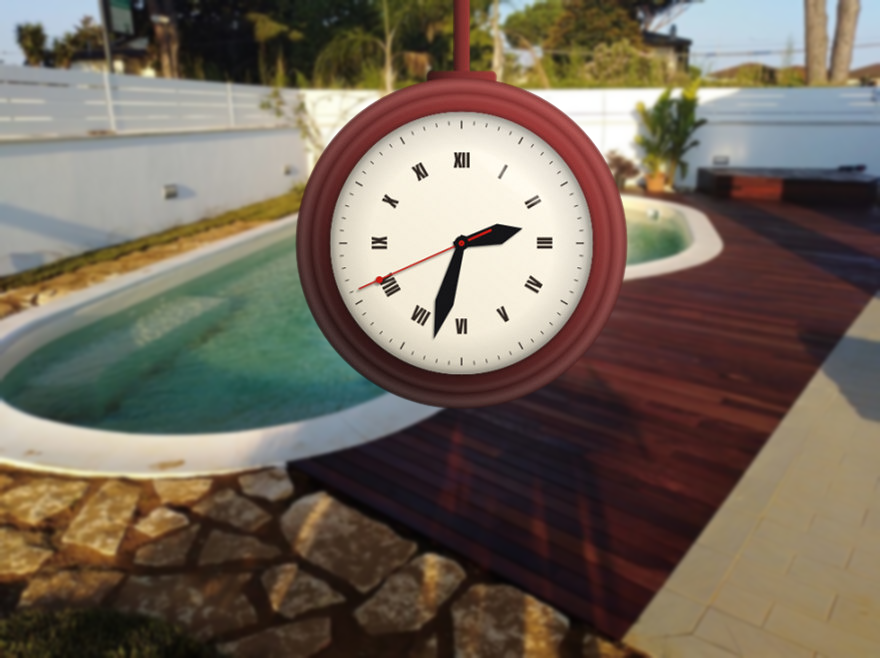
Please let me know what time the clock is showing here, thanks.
2:32:41
